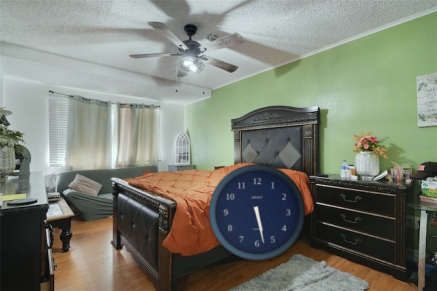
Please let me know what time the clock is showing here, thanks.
5:28
